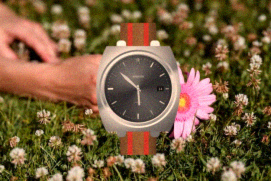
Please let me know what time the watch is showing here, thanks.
5:52
